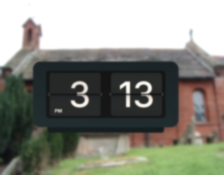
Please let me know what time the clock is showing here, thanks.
3:13
